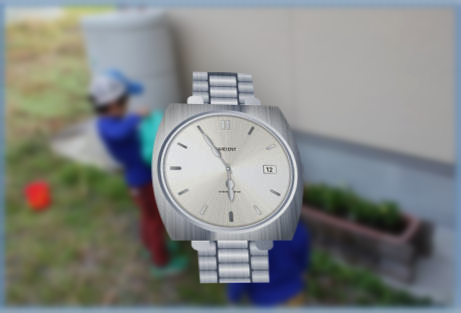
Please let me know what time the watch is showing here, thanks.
5:55
